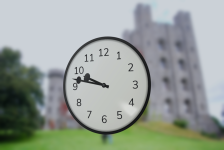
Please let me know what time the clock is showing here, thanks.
9:47
